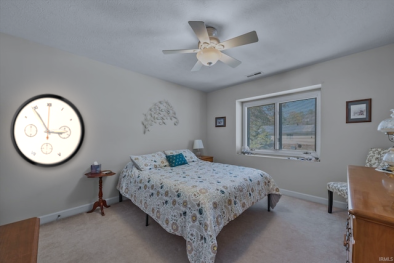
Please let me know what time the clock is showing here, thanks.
2:54
